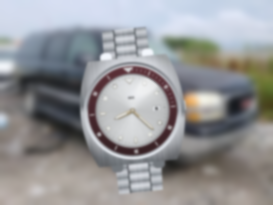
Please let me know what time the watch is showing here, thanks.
8:23
